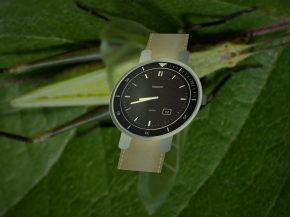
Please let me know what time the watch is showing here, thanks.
8:42
